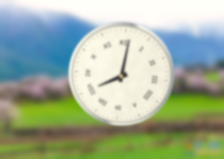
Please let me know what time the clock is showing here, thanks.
8:01
